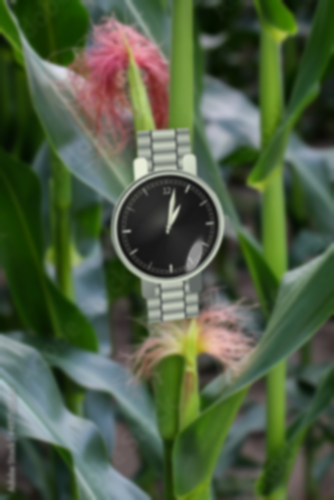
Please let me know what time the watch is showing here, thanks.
1:02
